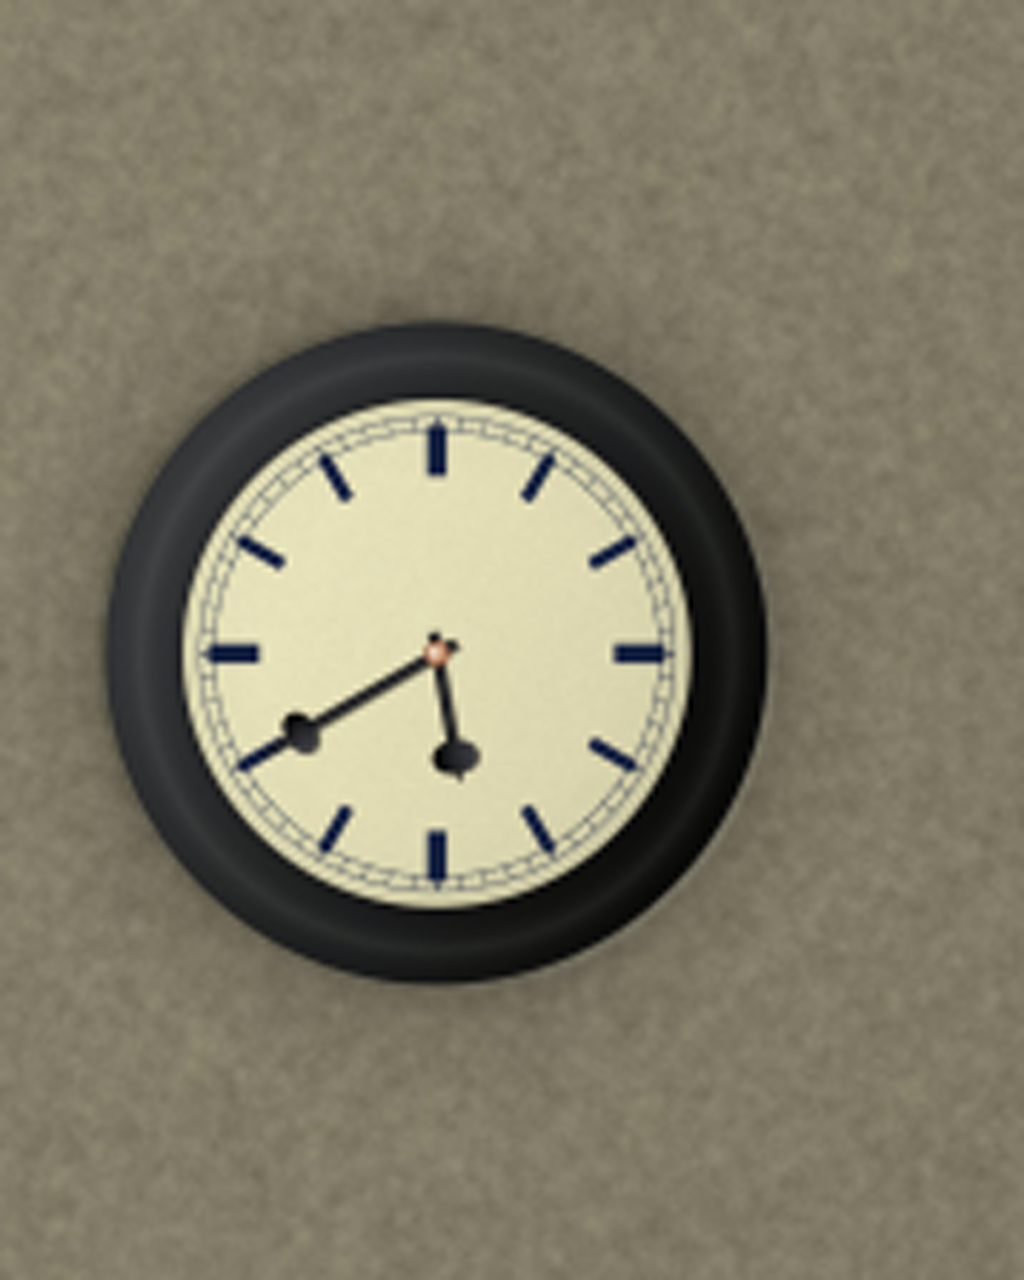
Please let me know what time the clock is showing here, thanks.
5:40
